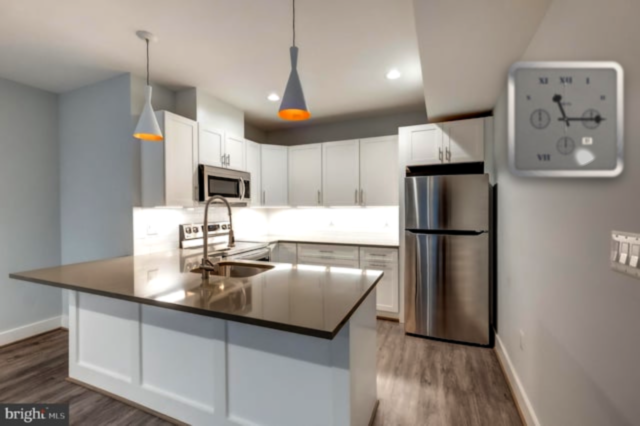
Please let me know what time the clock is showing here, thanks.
11:15
